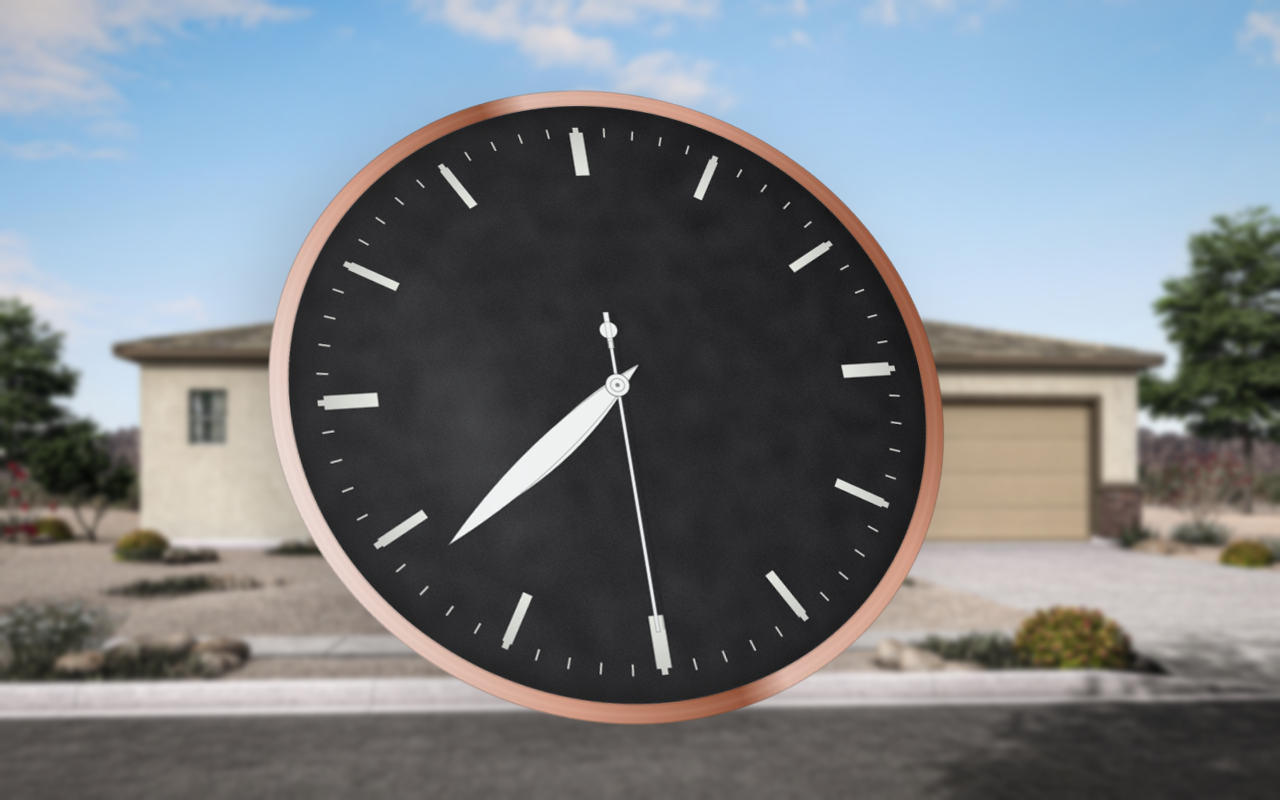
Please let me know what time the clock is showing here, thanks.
7:38:30
